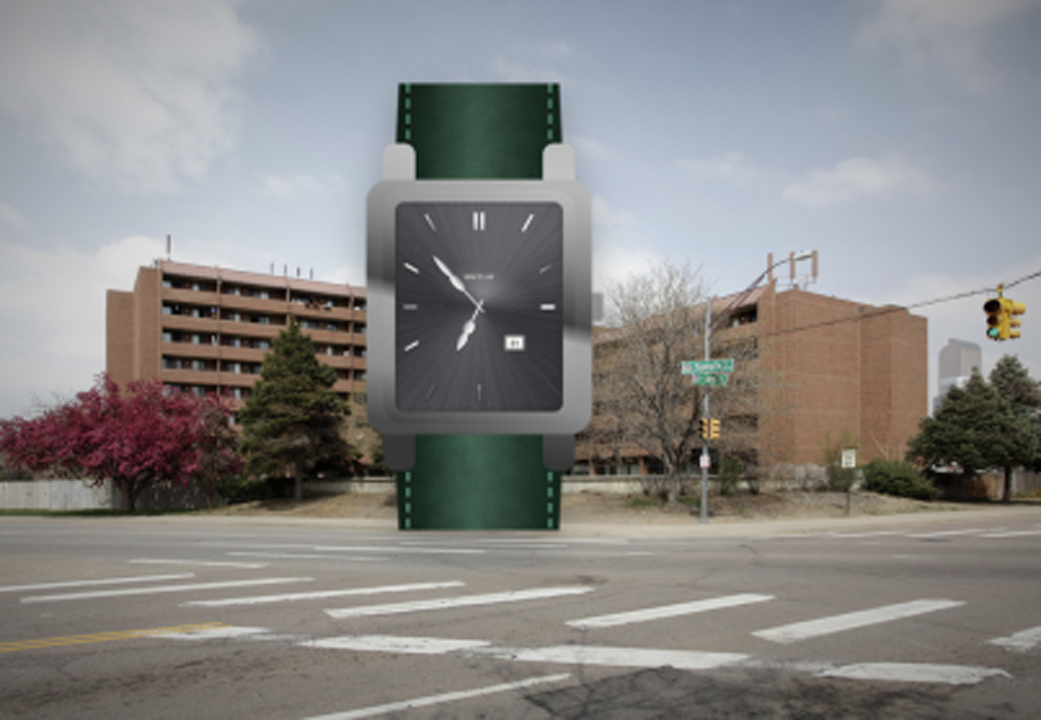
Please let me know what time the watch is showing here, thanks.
6:53
